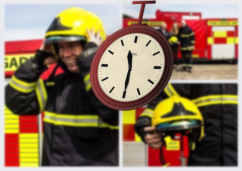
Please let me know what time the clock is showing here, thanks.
11:30
